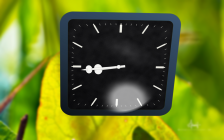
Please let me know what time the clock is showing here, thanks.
8:44
